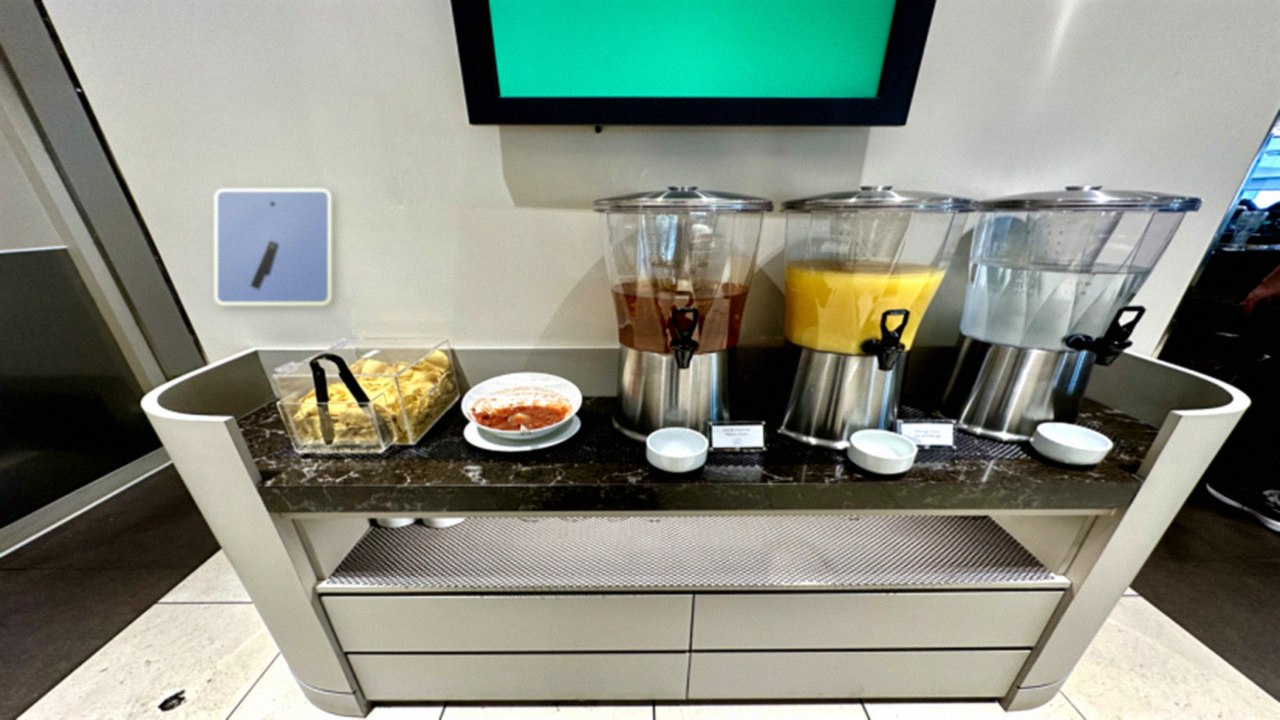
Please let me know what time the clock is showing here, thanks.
6:34
